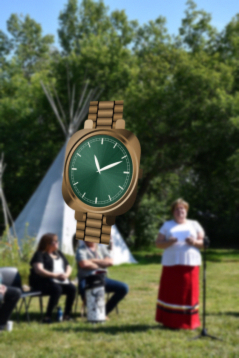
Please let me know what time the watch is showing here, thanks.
11:11
